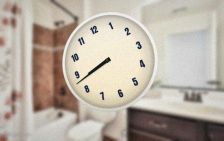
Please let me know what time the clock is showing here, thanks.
8:43
